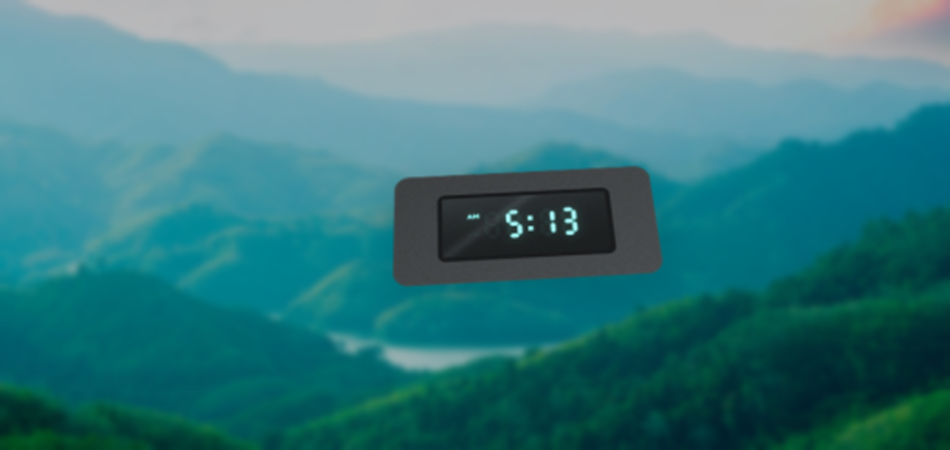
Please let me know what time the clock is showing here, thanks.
5:13
